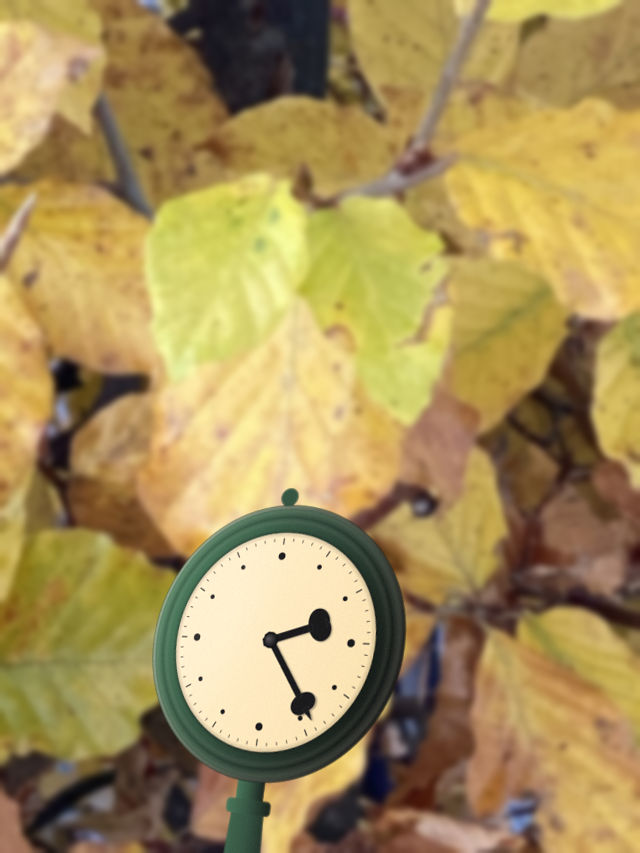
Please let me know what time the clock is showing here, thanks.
2:24
